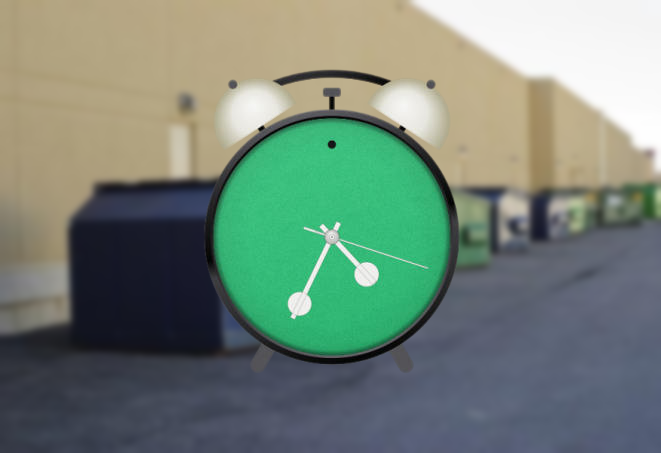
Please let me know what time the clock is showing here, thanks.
4:34:18
